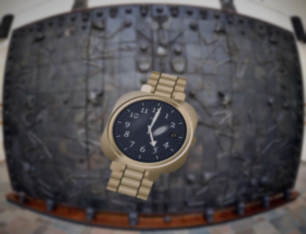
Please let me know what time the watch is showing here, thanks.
5:01
